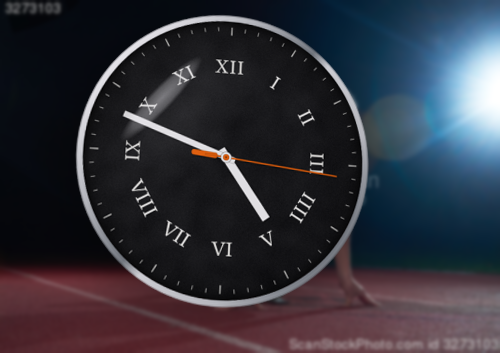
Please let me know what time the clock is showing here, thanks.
4:48:16
